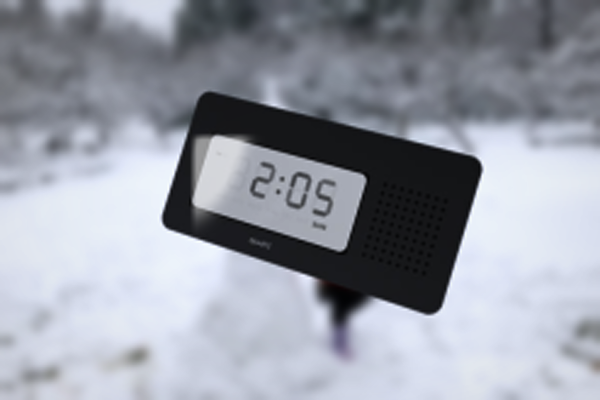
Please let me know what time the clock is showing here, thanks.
2:05
